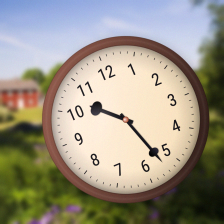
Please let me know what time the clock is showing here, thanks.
10:27
